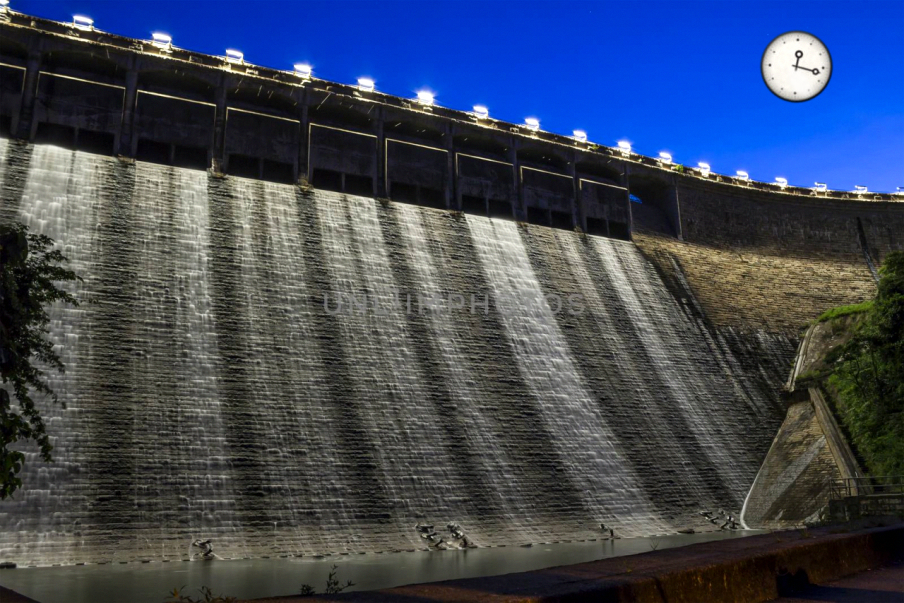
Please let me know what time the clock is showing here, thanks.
12:17
